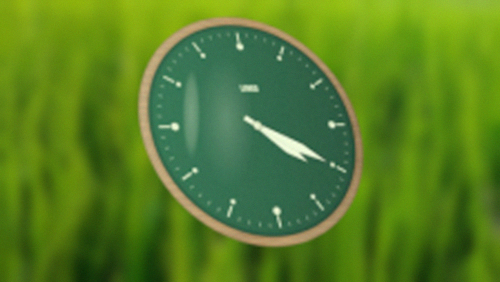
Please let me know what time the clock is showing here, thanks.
4:20
